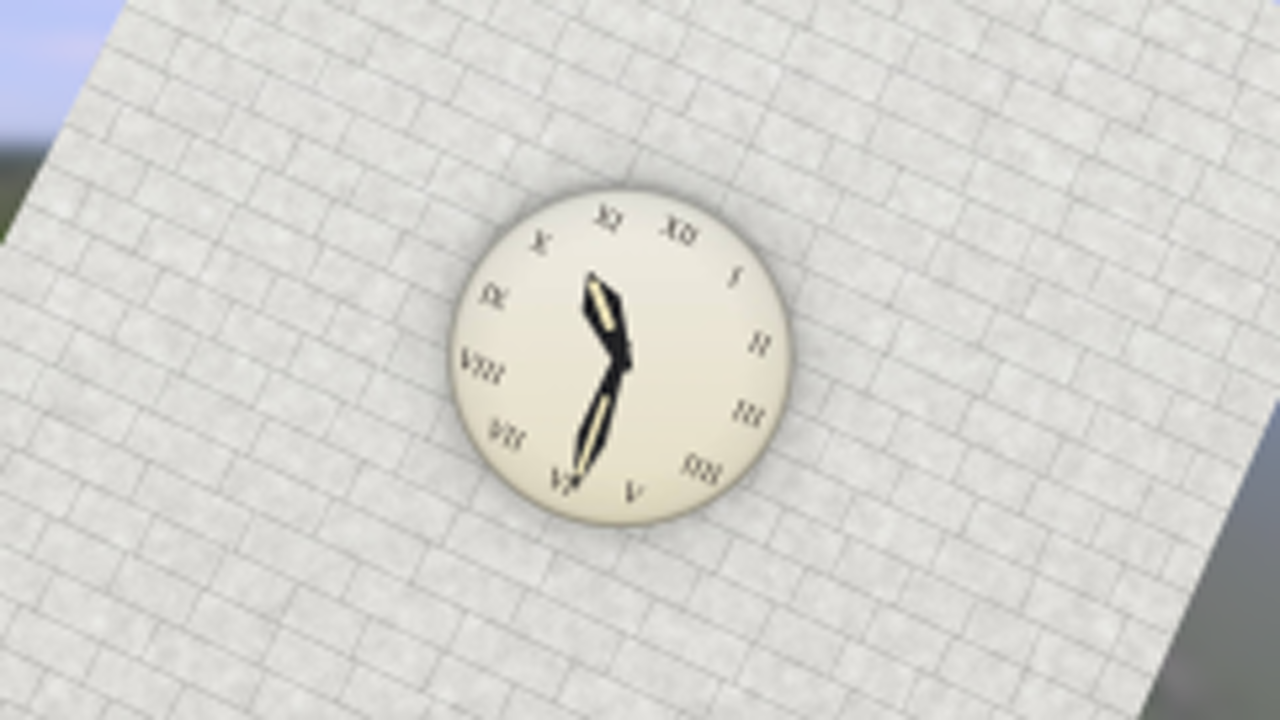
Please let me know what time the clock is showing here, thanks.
10:29
